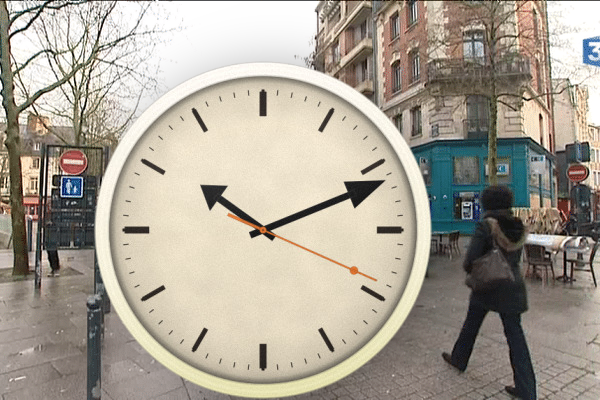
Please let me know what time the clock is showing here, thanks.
10:11:19
